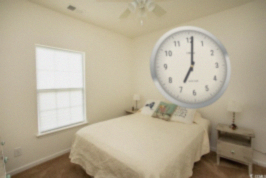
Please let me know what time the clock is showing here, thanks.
7:01
